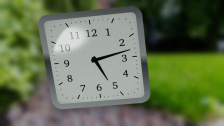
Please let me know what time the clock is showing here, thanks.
5:13
